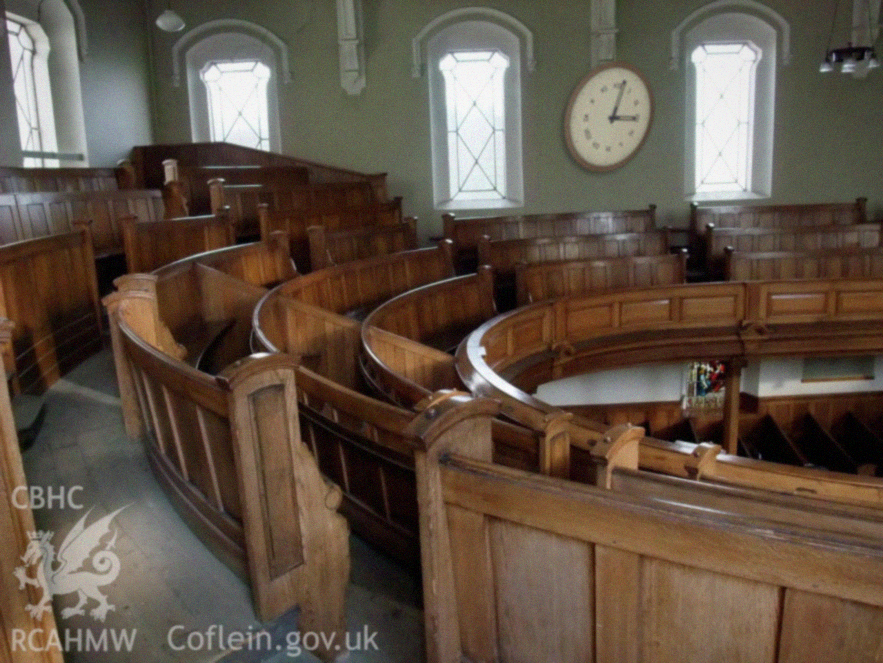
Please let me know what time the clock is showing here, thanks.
3:02
